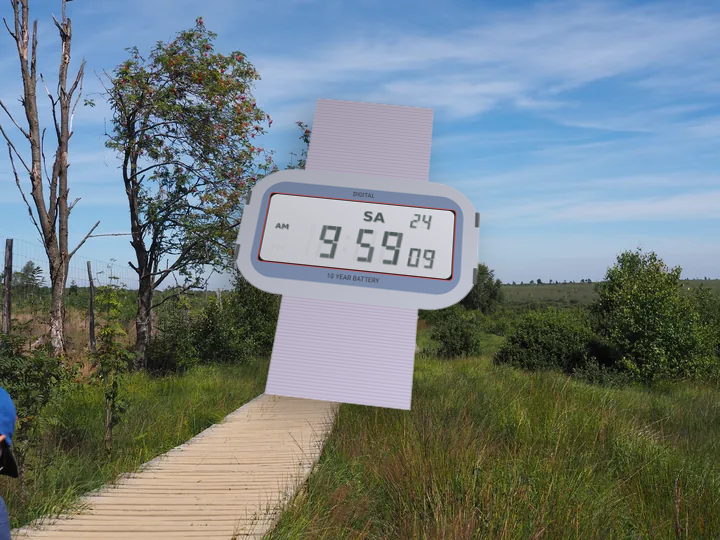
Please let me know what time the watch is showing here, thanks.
9:59:09
